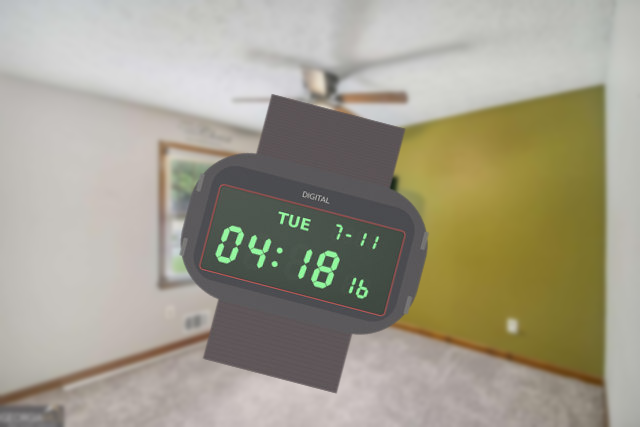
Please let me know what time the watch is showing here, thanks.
4:18:16
